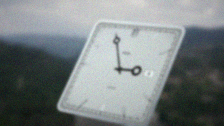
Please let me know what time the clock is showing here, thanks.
2:55
